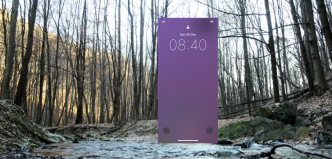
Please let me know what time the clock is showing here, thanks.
8:40
